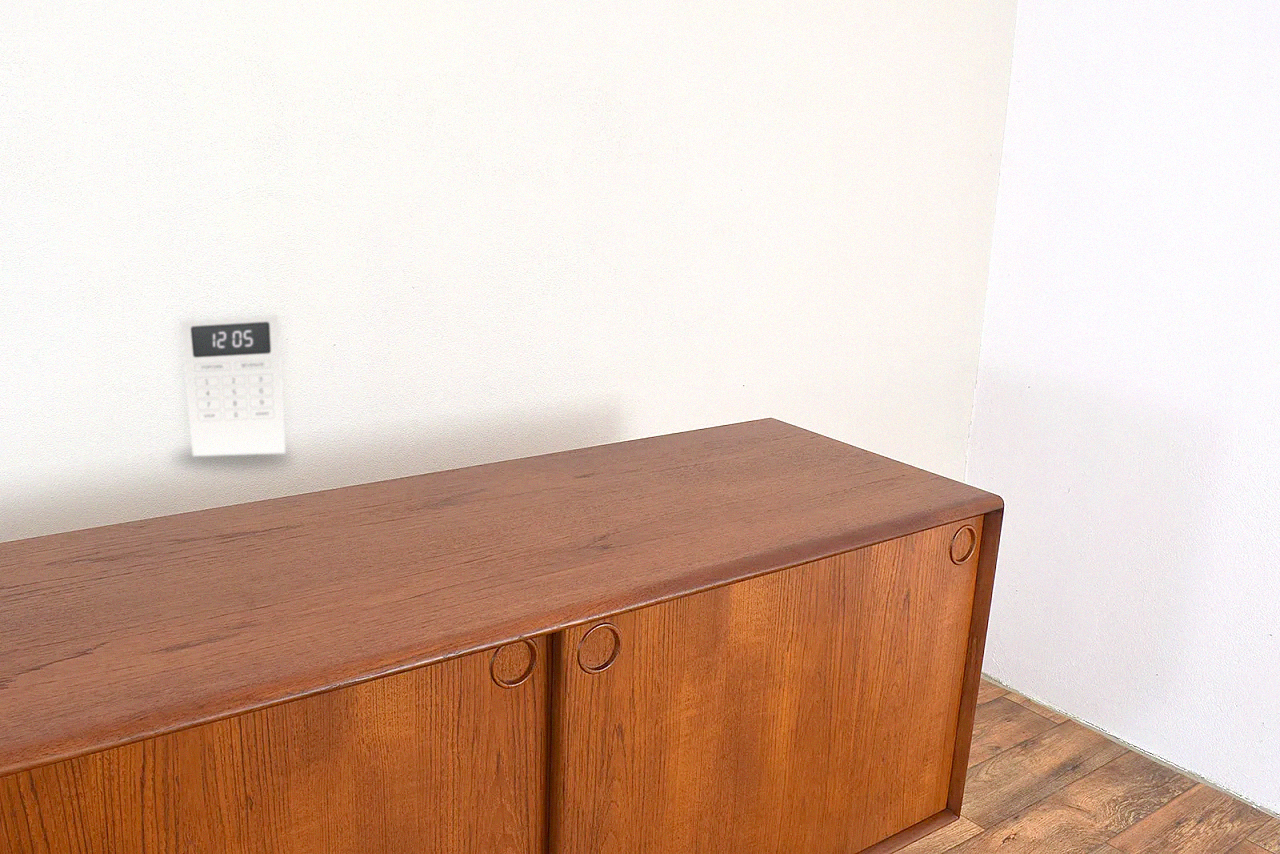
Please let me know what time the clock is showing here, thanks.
12:05
